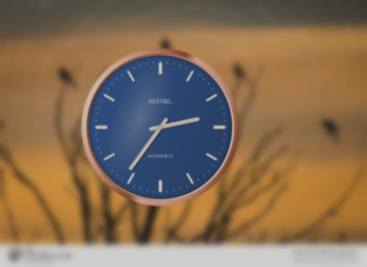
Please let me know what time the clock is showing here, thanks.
2:36
